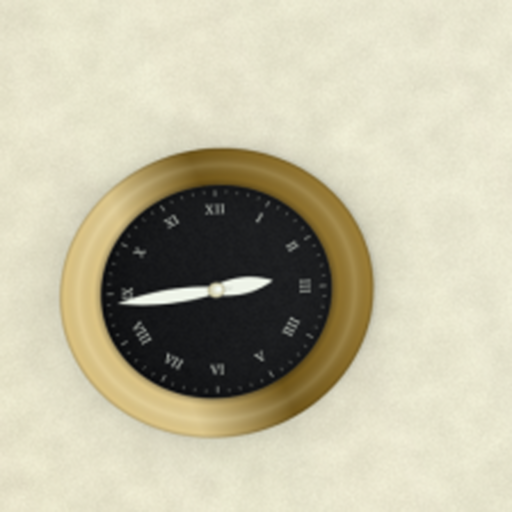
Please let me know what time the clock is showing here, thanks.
2:44
